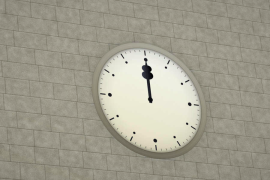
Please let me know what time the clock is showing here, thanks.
12:00
